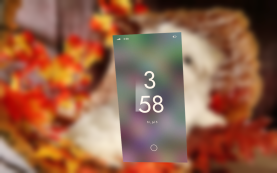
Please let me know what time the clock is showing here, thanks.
3:58
